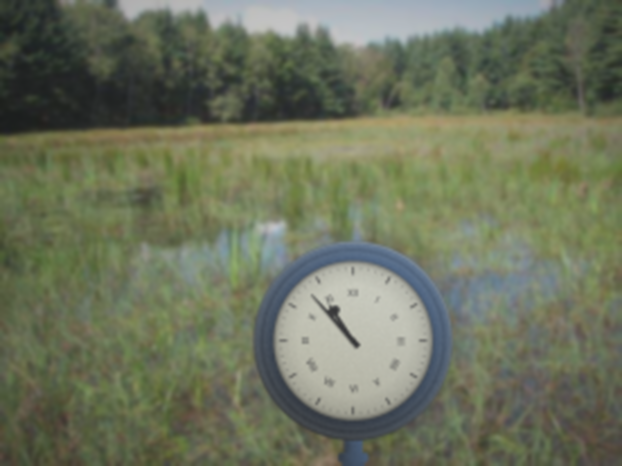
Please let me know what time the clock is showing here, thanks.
10:53
